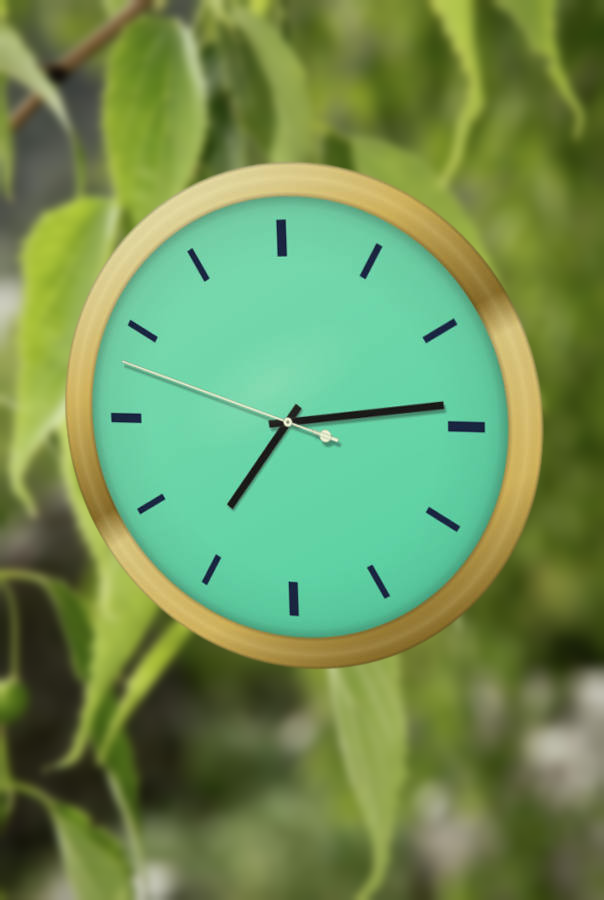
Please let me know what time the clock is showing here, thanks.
7:13:48
